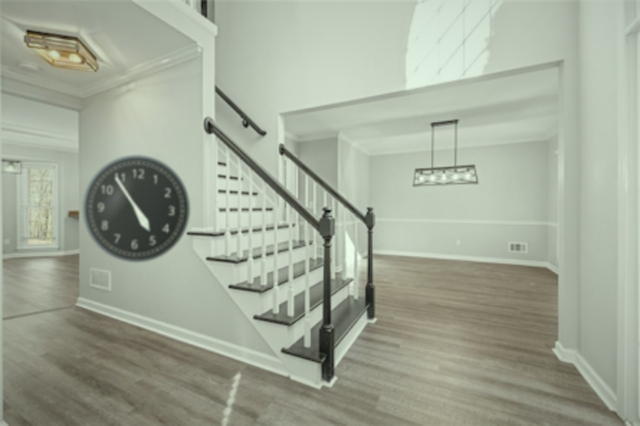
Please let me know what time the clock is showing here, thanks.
4:54
